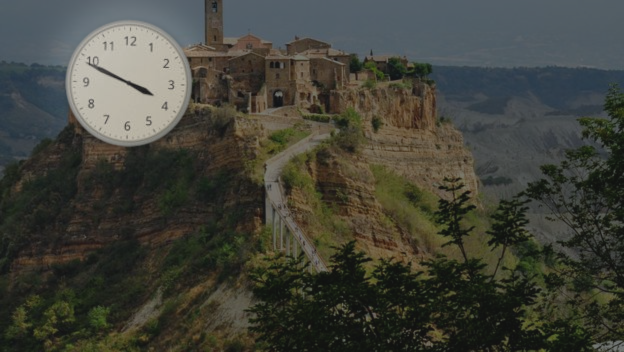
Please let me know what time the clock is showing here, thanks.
3:49
